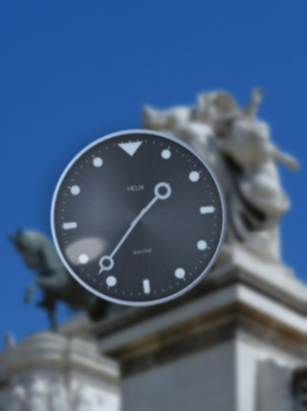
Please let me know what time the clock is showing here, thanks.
1:37
